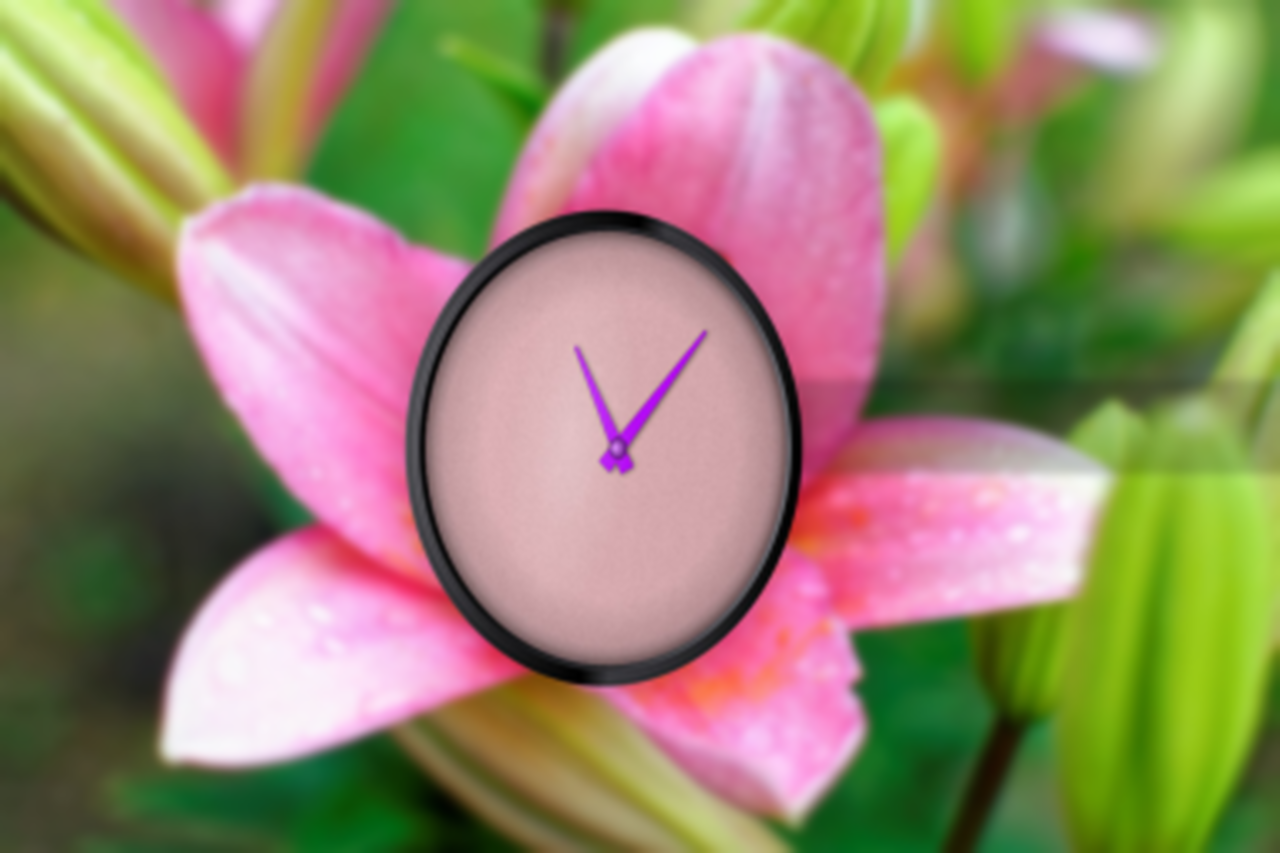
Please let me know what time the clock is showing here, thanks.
11:07
